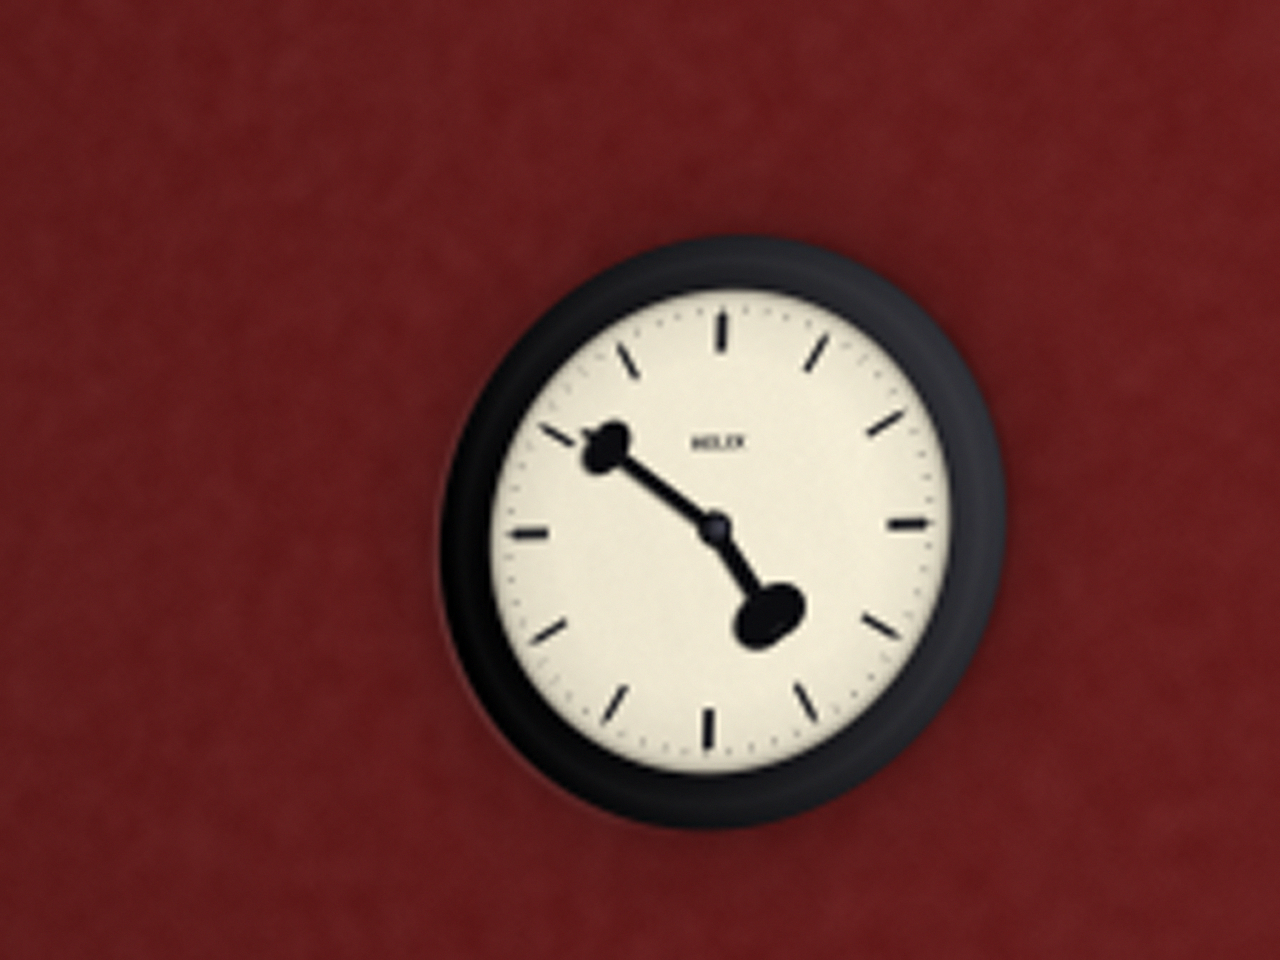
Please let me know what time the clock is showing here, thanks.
4:51
